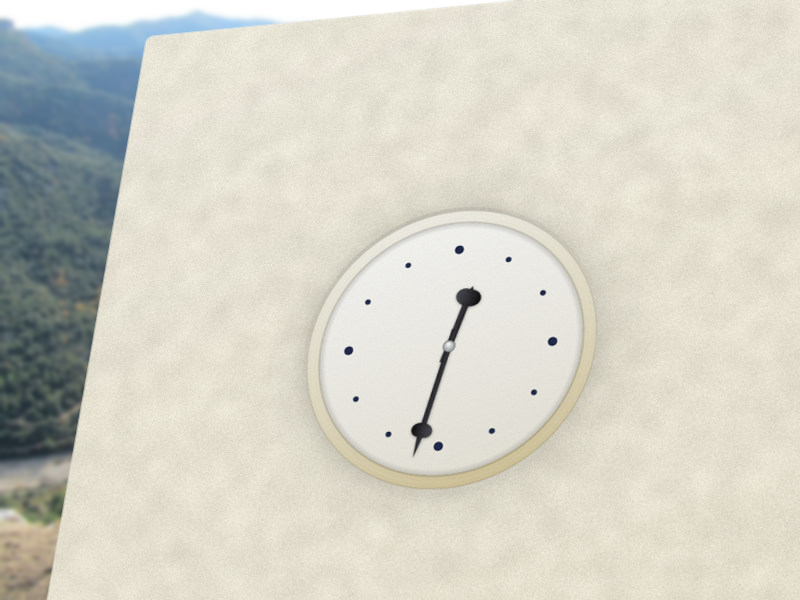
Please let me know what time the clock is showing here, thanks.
12:32
